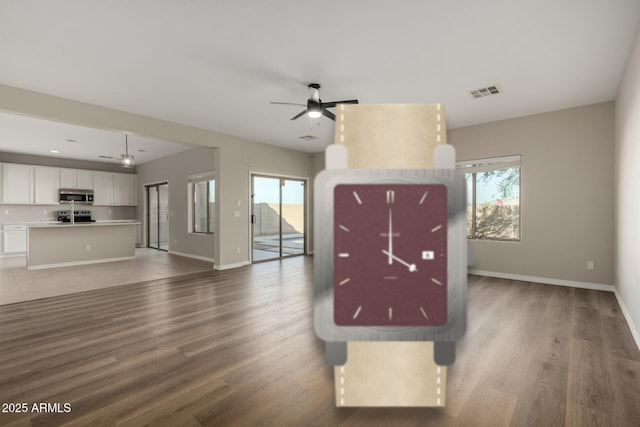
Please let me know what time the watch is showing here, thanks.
4:00
